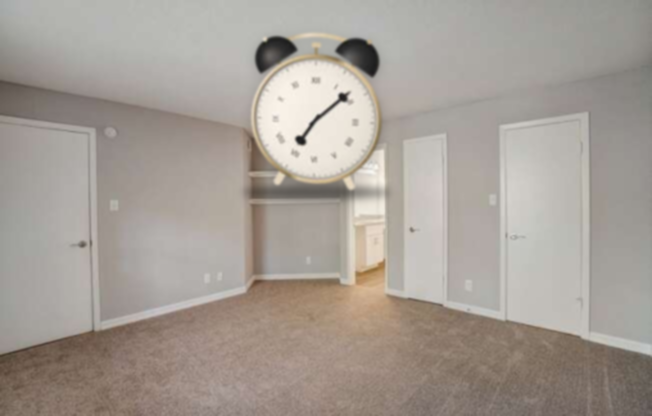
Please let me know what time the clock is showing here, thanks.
7:08
